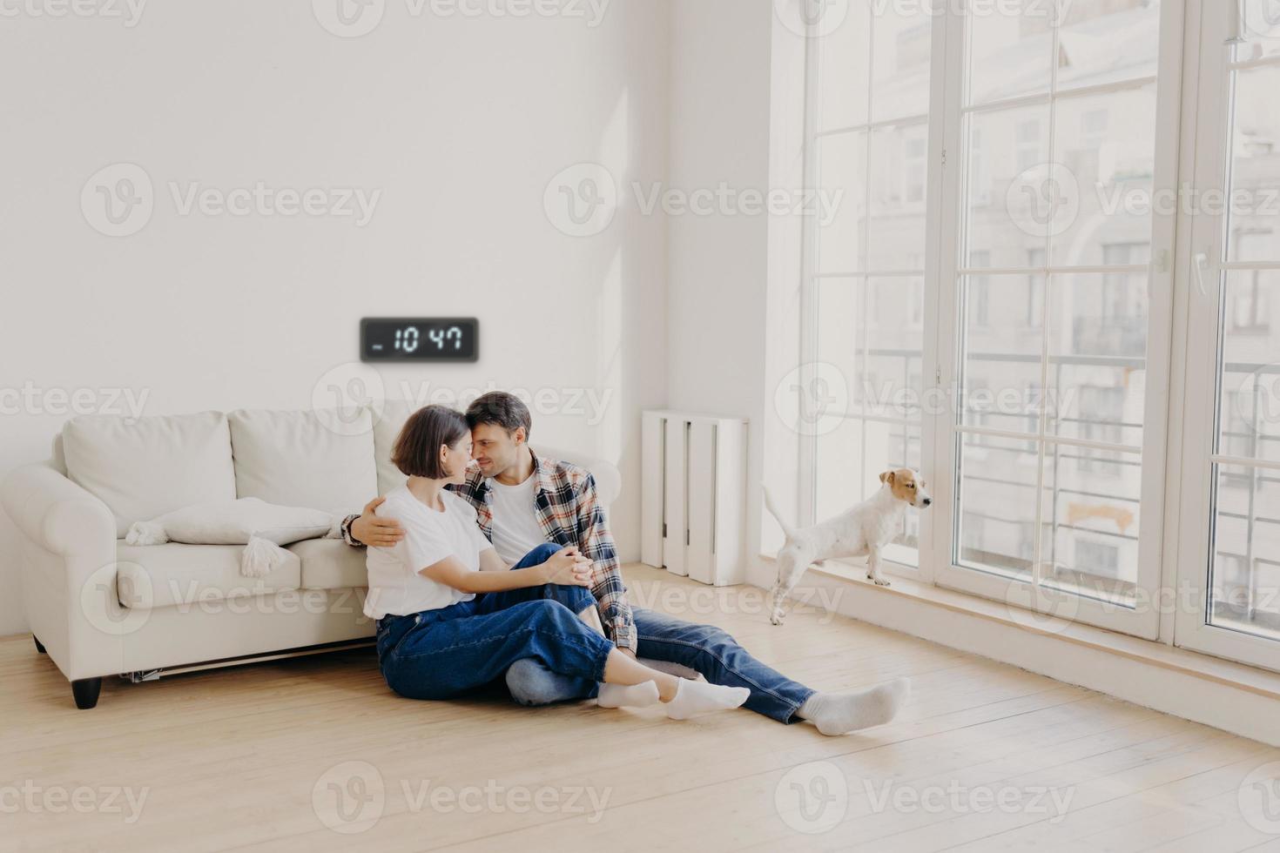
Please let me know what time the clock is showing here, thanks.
10:47
